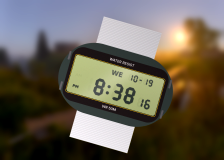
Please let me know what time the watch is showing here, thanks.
8:38:16
